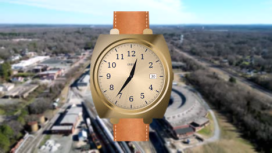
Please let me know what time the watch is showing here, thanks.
12:36
